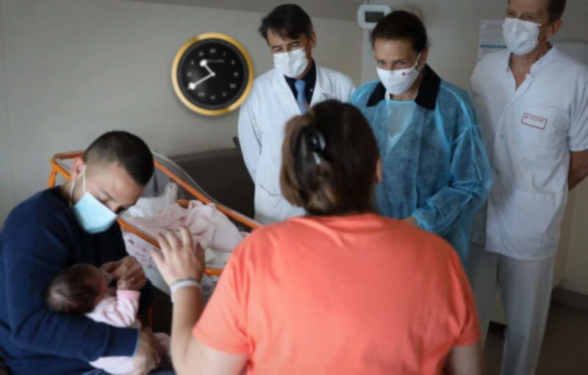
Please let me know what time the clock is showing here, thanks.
10:40
